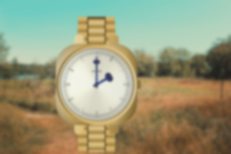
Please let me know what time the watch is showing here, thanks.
2:00
